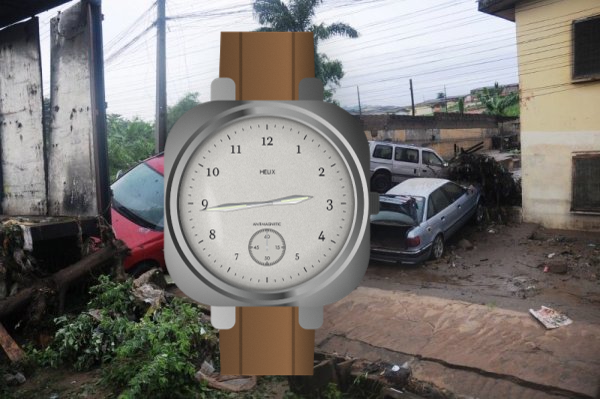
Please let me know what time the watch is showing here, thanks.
2:44
